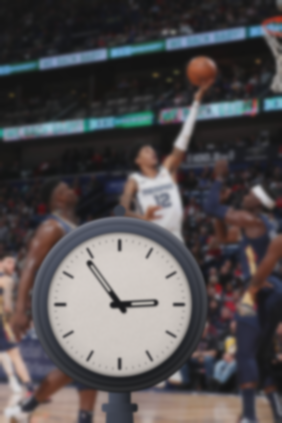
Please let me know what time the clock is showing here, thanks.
2:54
